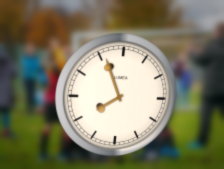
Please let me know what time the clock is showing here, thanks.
7:56
